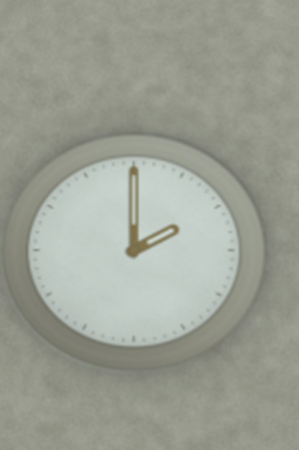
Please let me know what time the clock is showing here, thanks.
2:00
